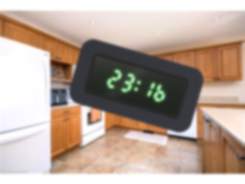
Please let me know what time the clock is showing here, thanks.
23:16
